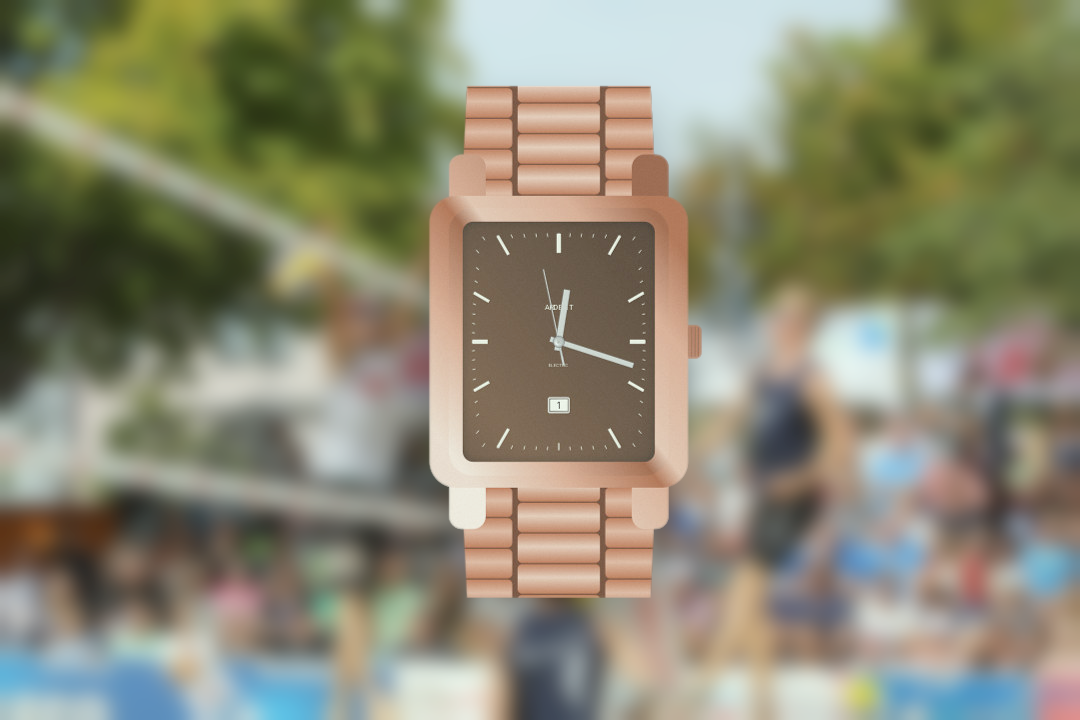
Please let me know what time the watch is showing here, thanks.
12:17:58
